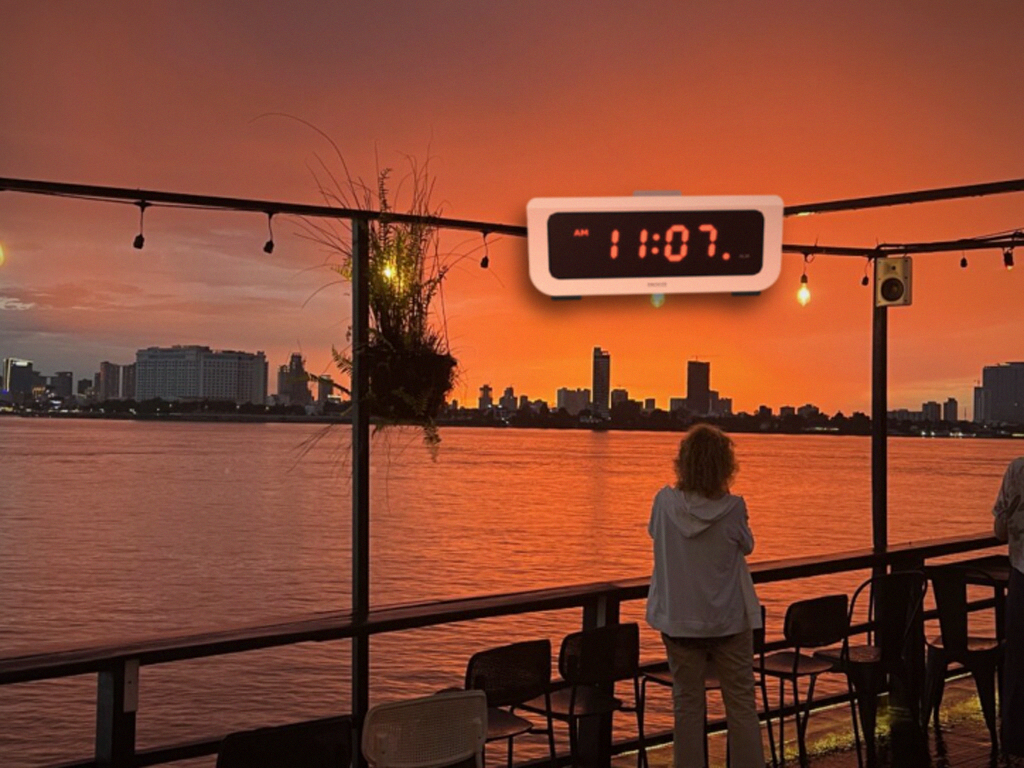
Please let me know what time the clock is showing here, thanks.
11:07
